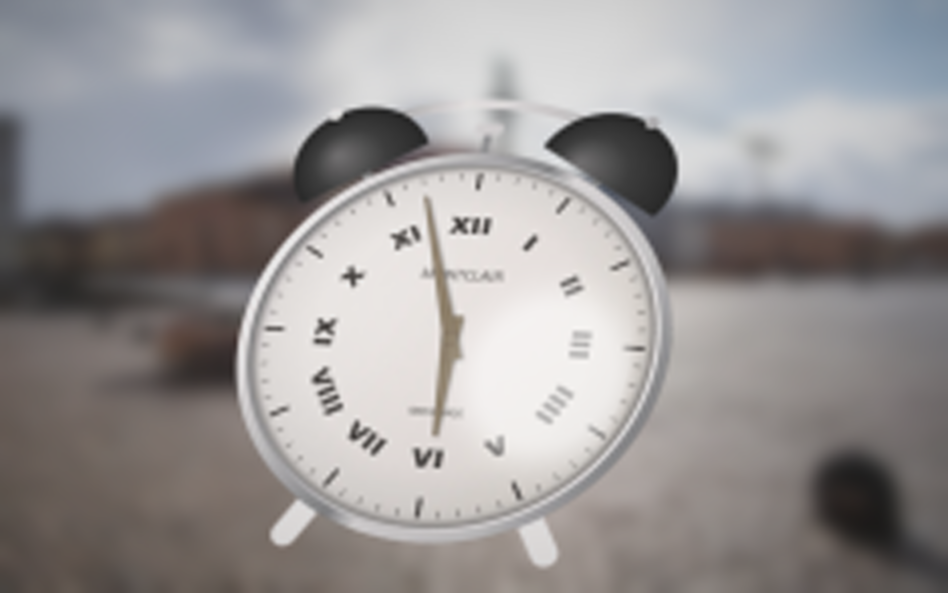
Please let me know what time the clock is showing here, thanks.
5:57
